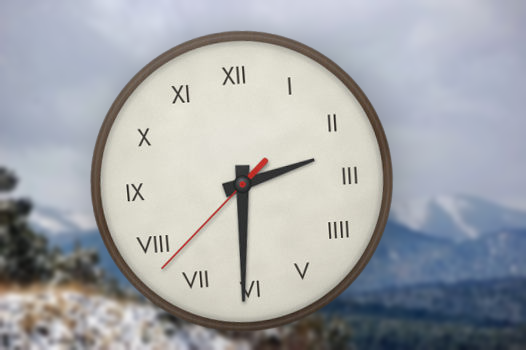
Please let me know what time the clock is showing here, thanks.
2:30:38
